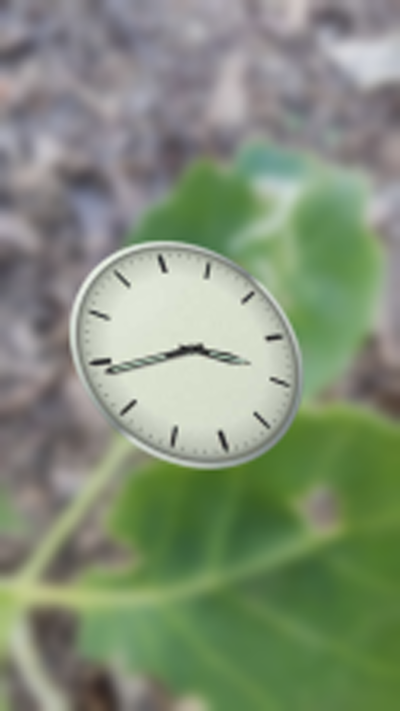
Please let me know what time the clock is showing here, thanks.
3:44
